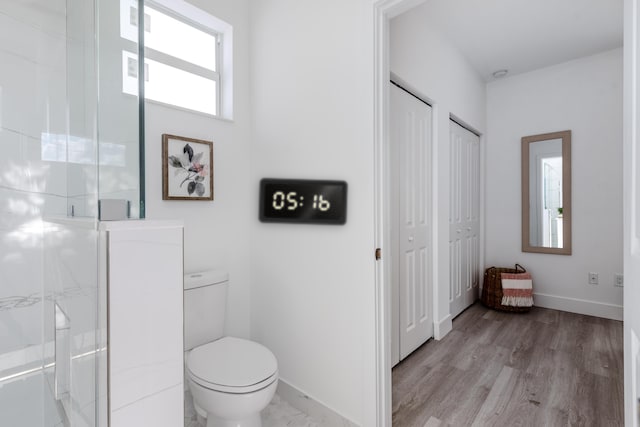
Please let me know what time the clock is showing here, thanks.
5:16
